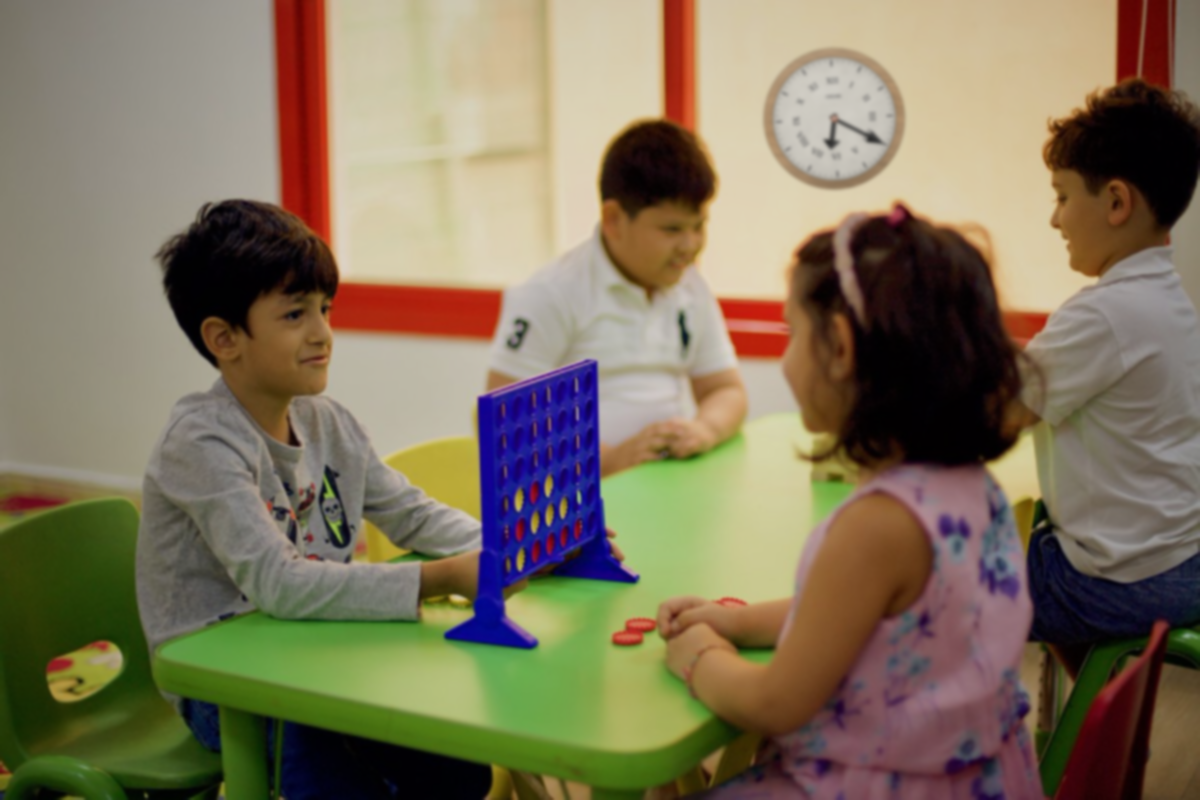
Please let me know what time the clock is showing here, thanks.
6:20
